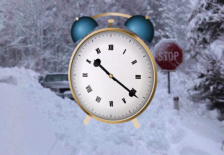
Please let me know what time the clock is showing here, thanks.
10:21
